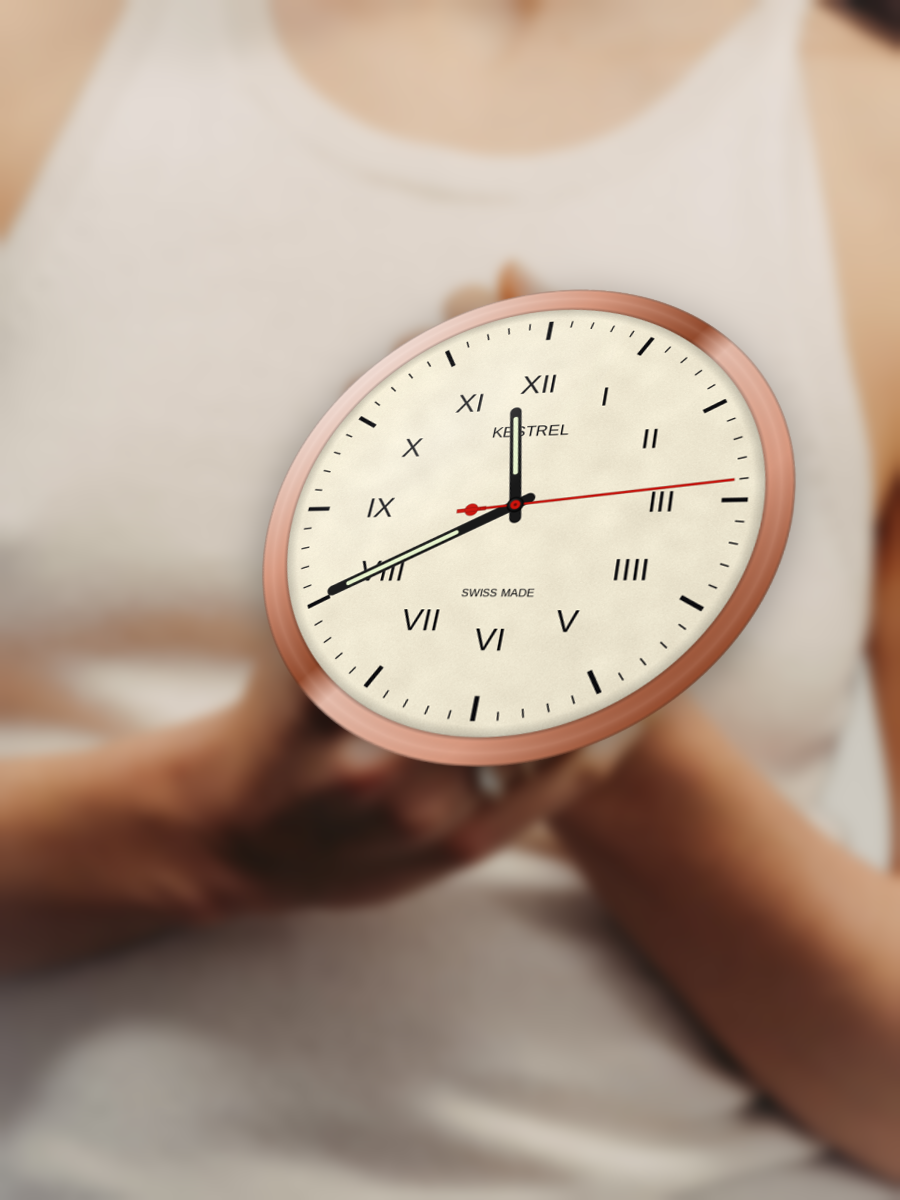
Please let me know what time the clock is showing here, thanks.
11:40:14
